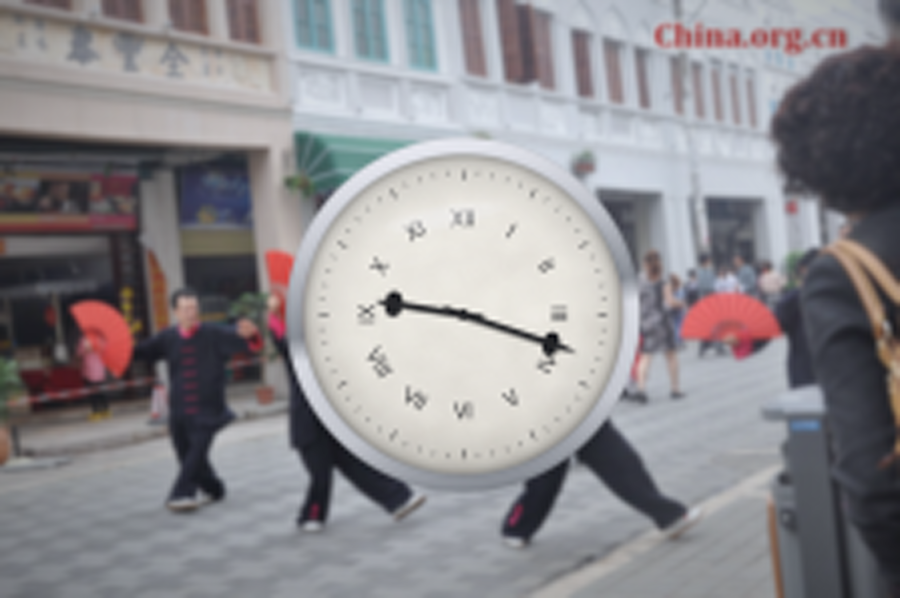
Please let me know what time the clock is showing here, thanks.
9:18
